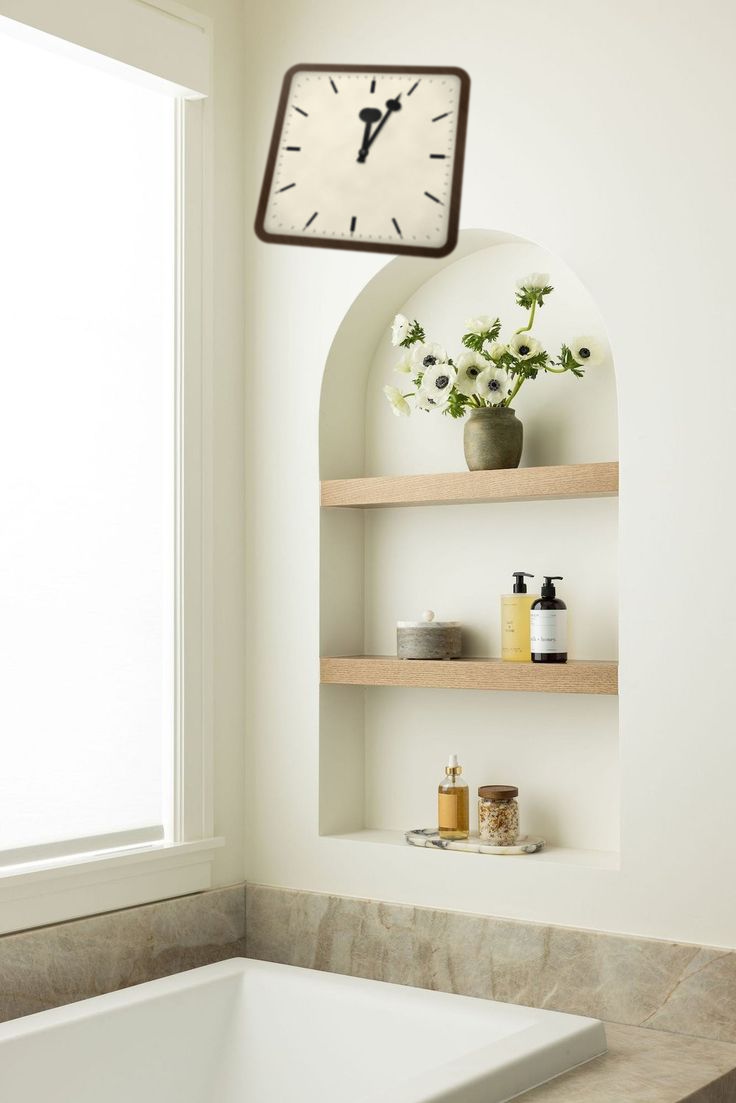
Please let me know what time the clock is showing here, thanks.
12:04
